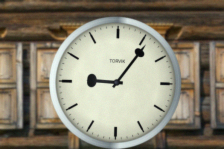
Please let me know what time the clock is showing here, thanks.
9:06
